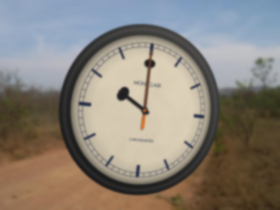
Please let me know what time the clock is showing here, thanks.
10:00:00
